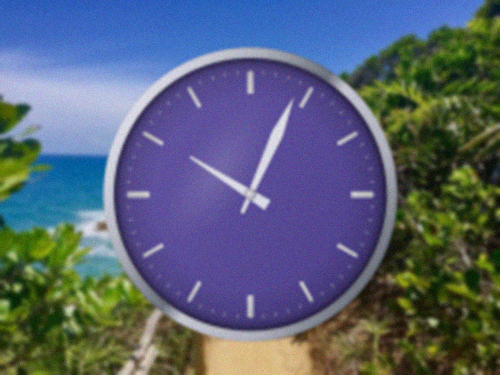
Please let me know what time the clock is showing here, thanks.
10:04
